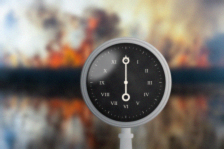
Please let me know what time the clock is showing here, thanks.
6:00
